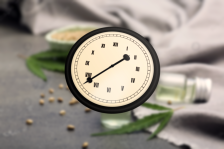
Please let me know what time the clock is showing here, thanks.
1:38
